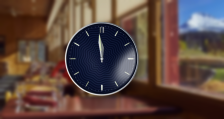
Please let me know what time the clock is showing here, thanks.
11:59
